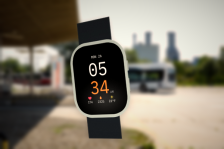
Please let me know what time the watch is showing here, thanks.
5:34
